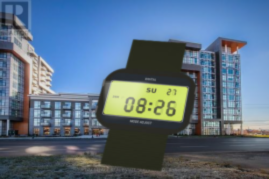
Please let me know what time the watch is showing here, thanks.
8:26
